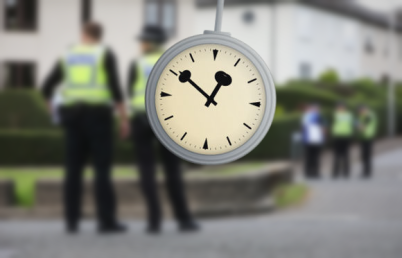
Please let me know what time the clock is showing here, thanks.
12:51
